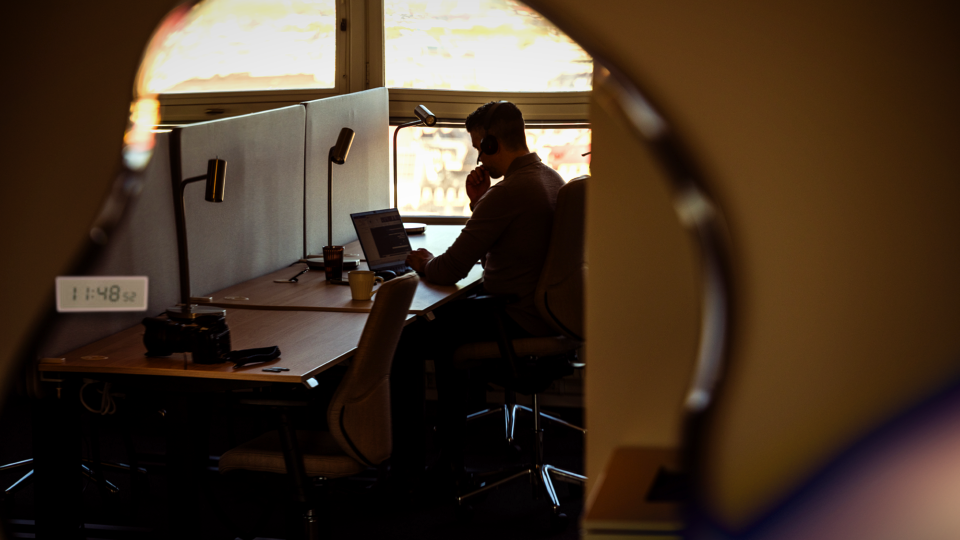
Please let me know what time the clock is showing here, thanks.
11:48
